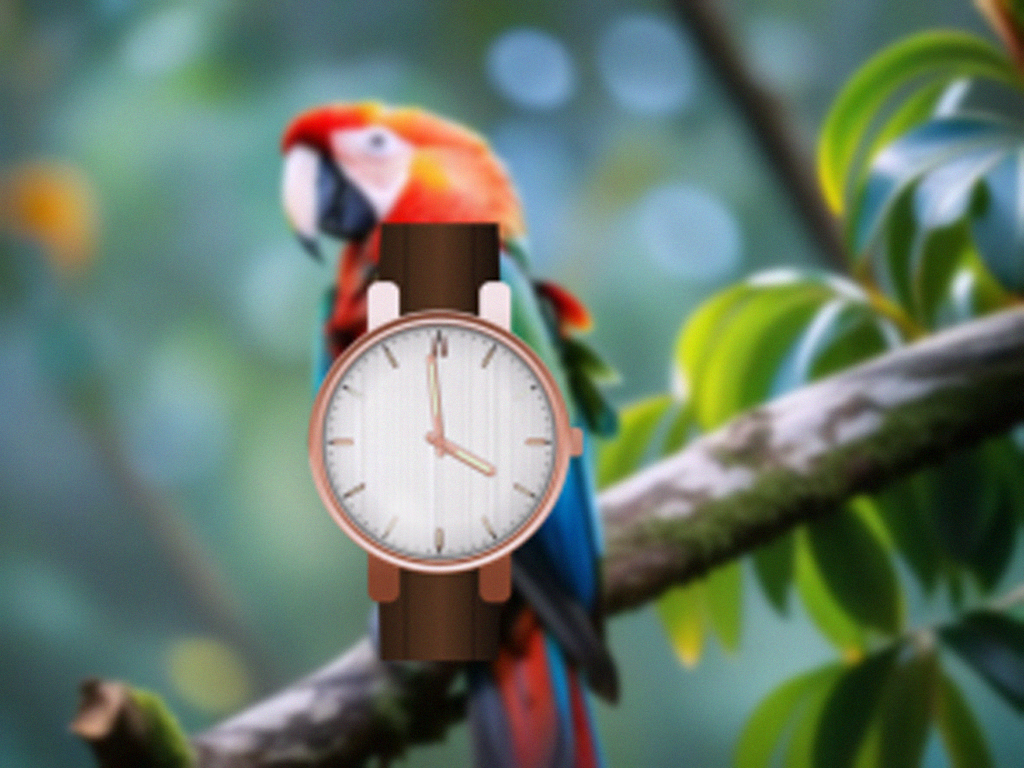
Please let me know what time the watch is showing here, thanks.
3:59
